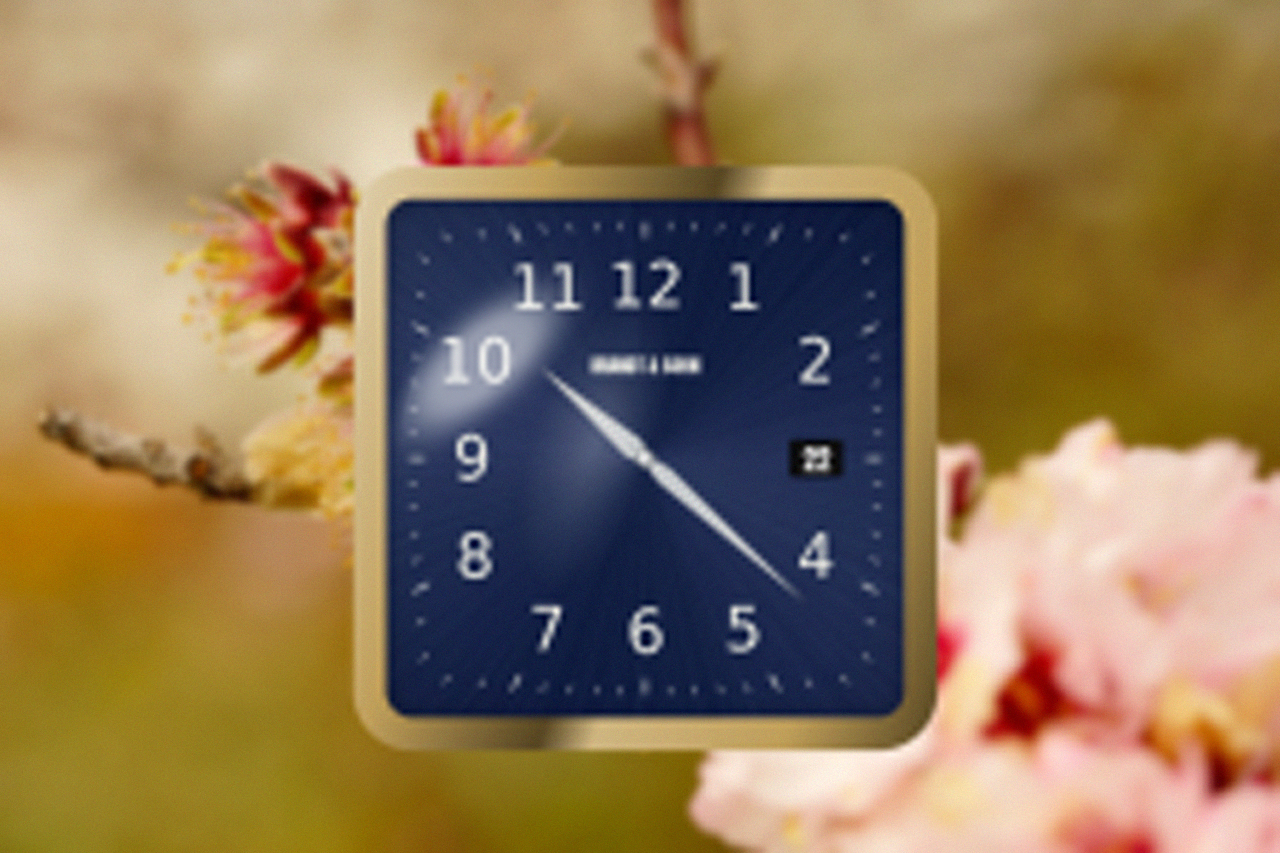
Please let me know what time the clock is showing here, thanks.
10:22
